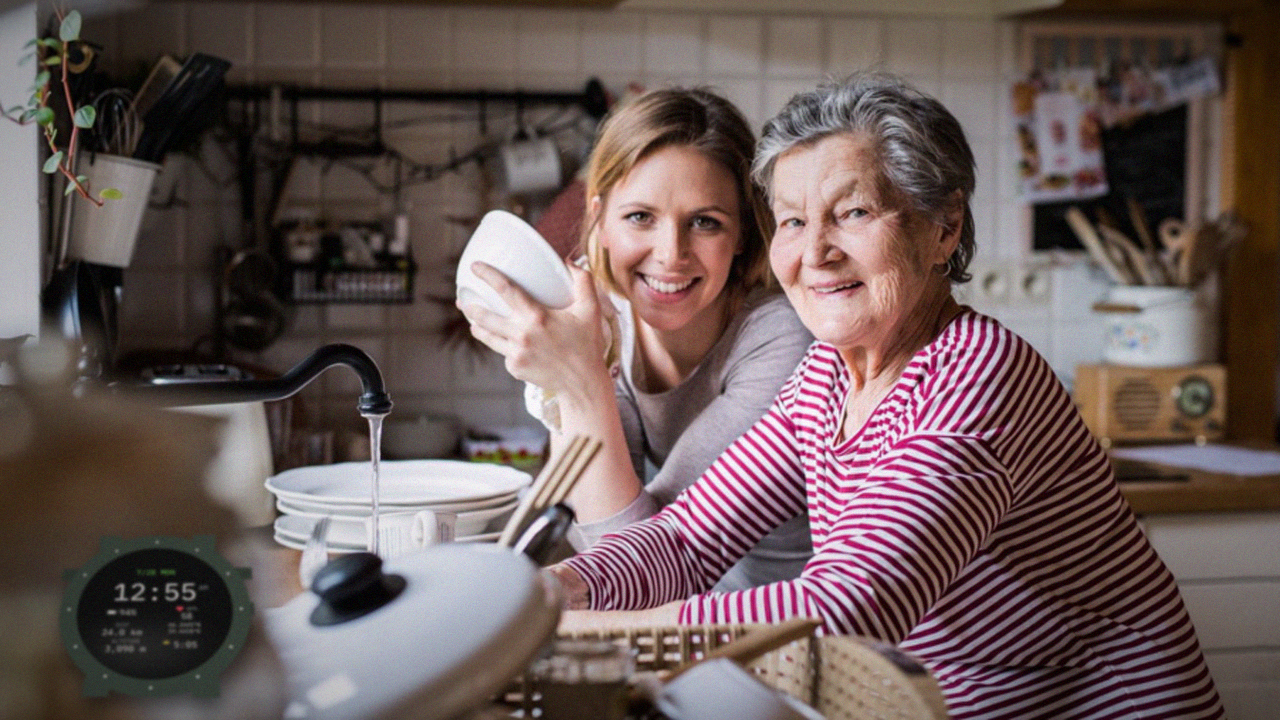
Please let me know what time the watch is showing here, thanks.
12:55
